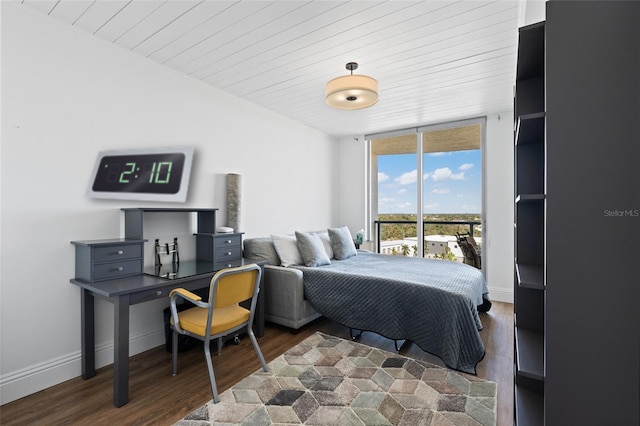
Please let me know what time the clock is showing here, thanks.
2:10
